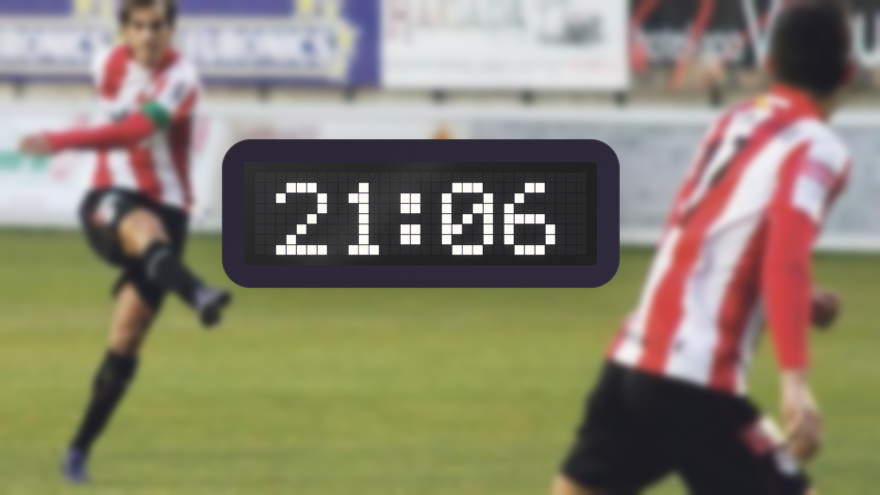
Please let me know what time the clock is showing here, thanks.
21:06
